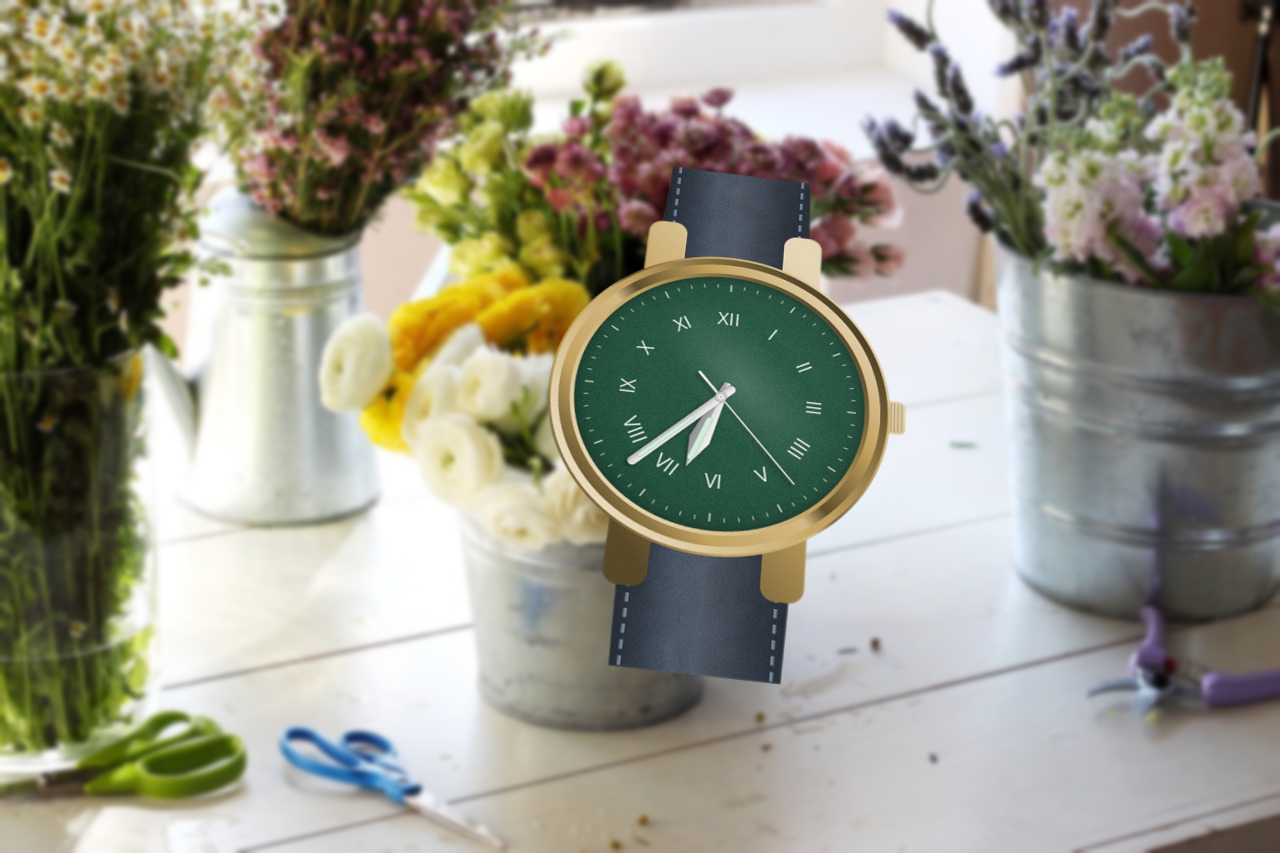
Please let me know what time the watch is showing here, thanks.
6:37:23
